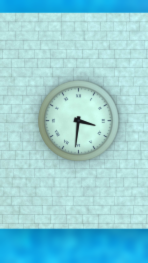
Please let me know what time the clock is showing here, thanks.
3:31
